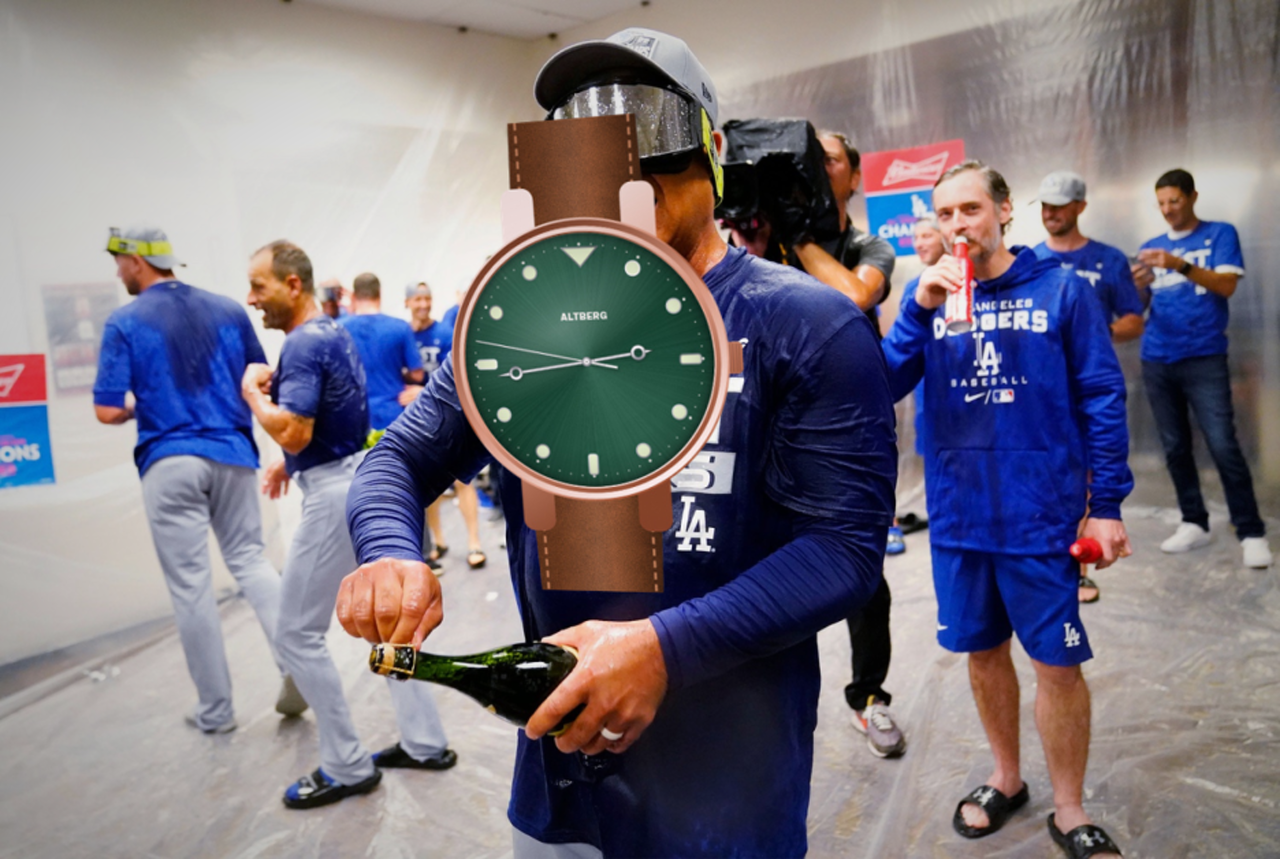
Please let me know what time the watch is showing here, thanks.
2:43:47
